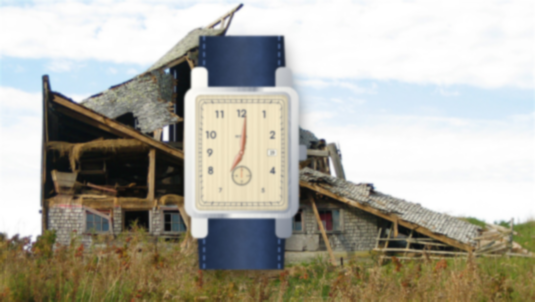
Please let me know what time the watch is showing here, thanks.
7:01
